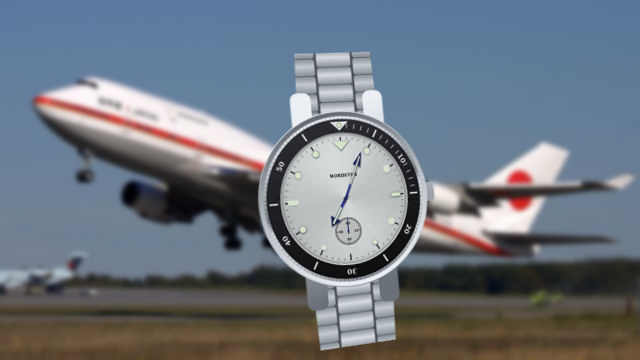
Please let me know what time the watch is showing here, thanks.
7:04
